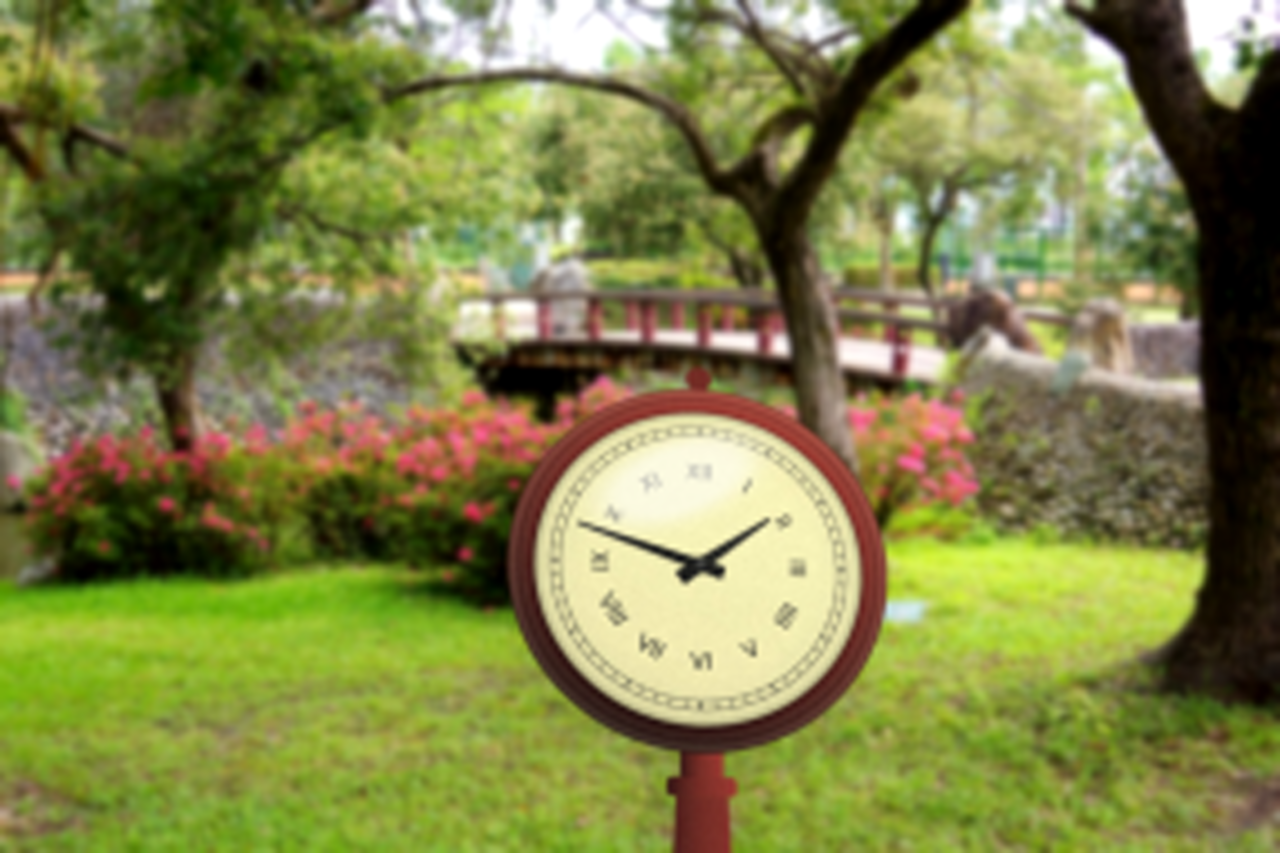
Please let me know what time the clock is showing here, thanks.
1:48
